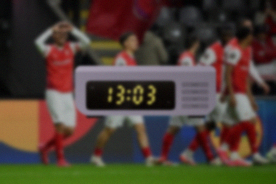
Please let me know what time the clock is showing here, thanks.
13:03
